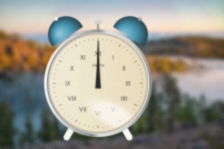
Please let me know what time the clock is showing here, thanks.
12:00
